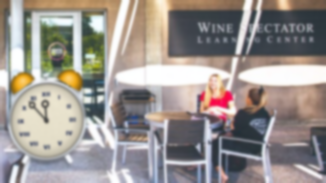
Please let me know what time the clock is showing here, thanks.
11:53
